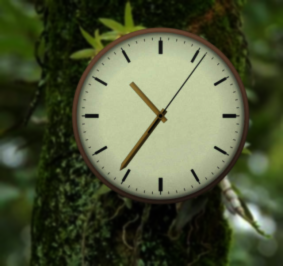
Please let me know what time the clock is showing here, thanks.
10:36:06
